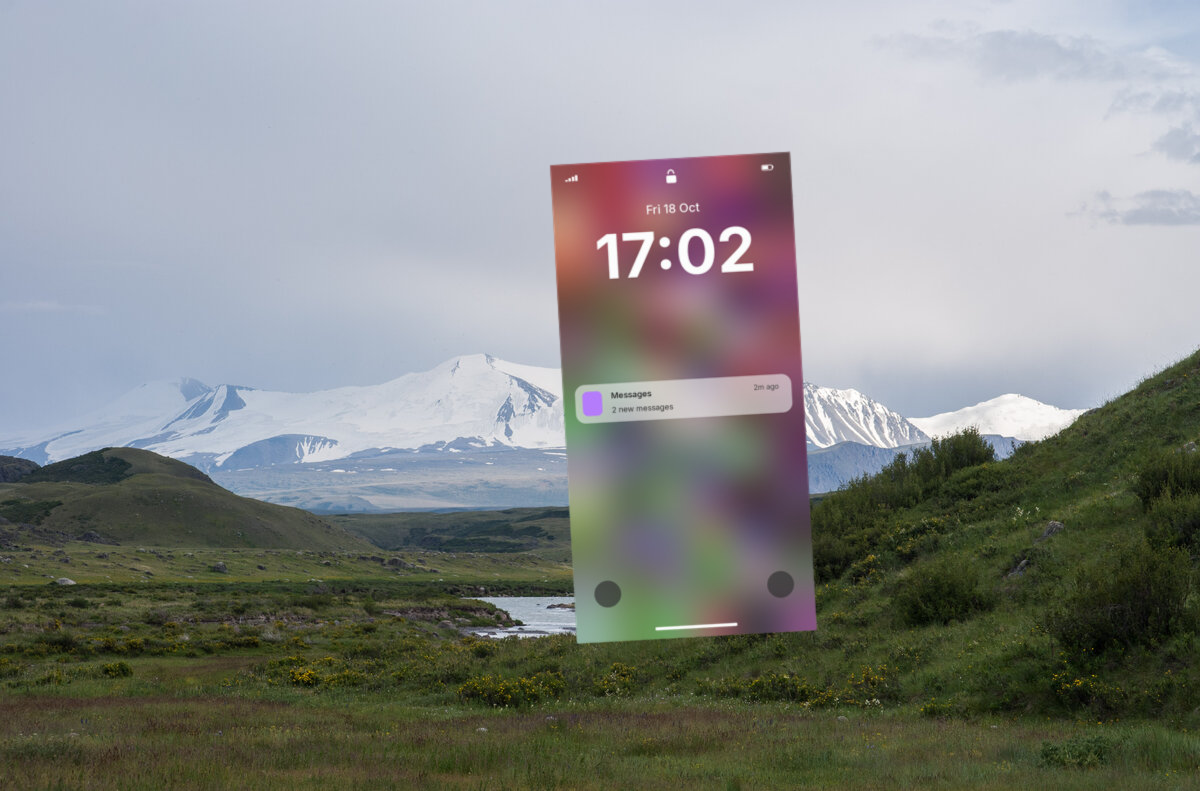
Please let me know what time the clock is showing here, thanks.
17:02
